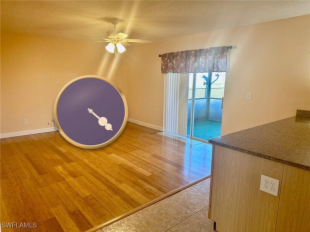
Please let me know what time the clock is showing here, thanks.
4:22
